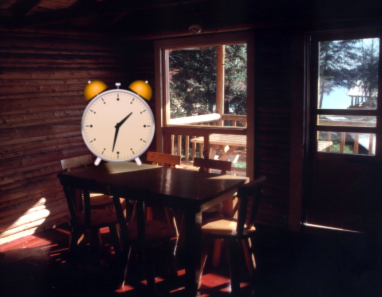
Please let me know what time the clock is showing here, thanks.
1:32
